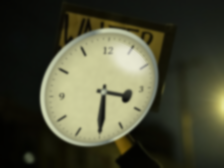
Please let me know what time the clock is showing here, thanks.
3:30
